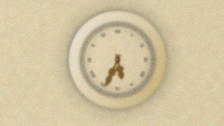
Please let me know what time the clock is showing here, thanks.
5:34
